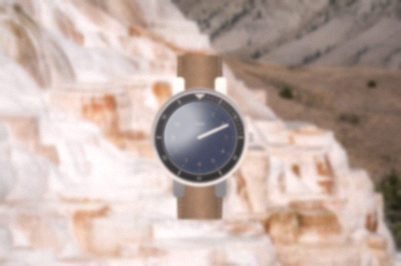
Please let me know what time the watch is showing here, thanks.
2:11
